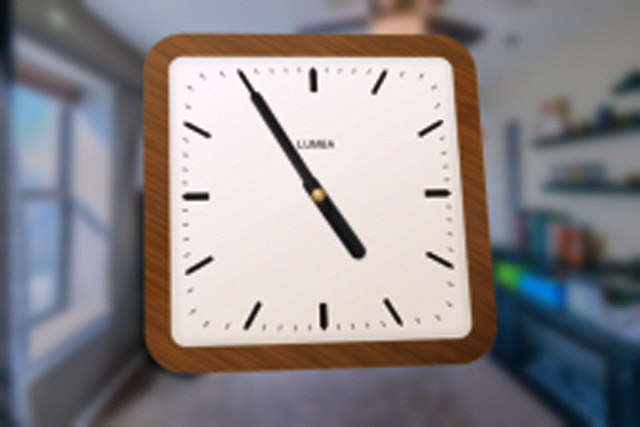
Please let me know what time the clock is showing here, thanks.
4:55
